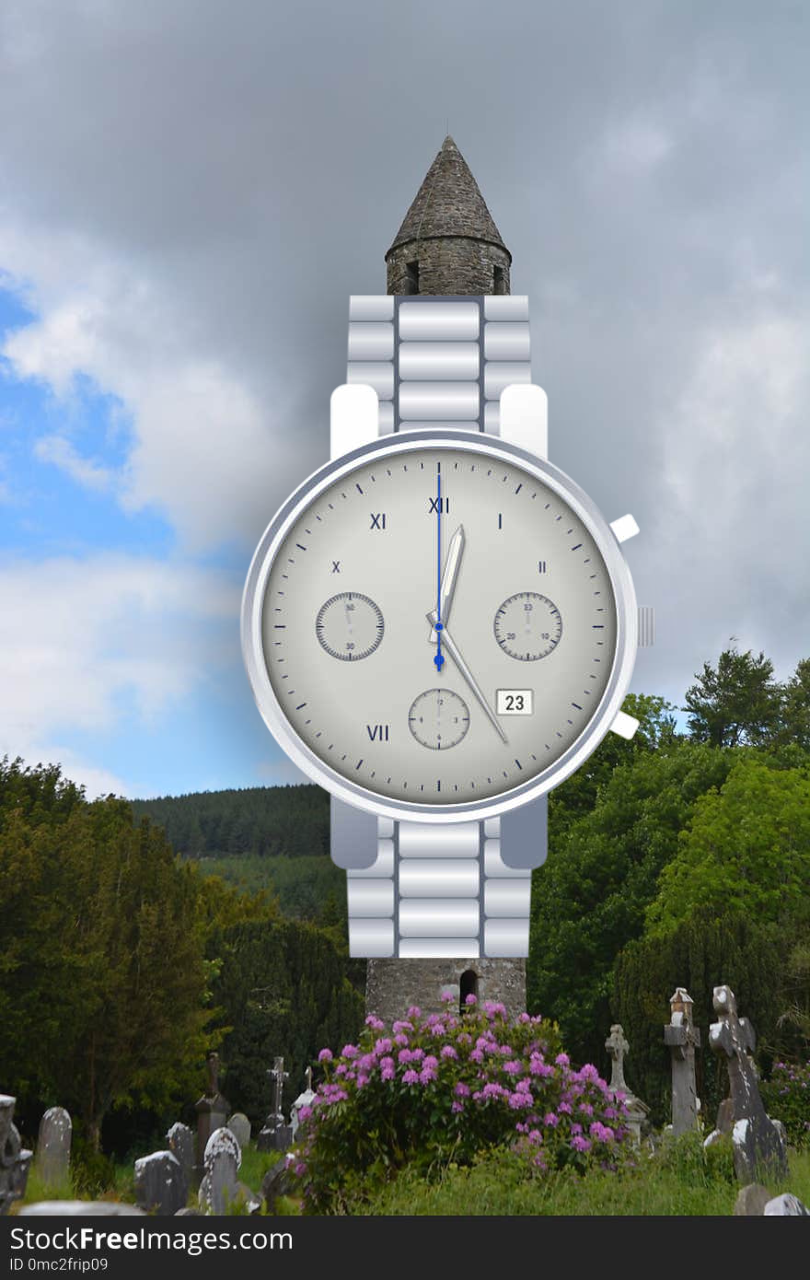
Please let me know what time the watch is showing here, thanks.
12:24:58
